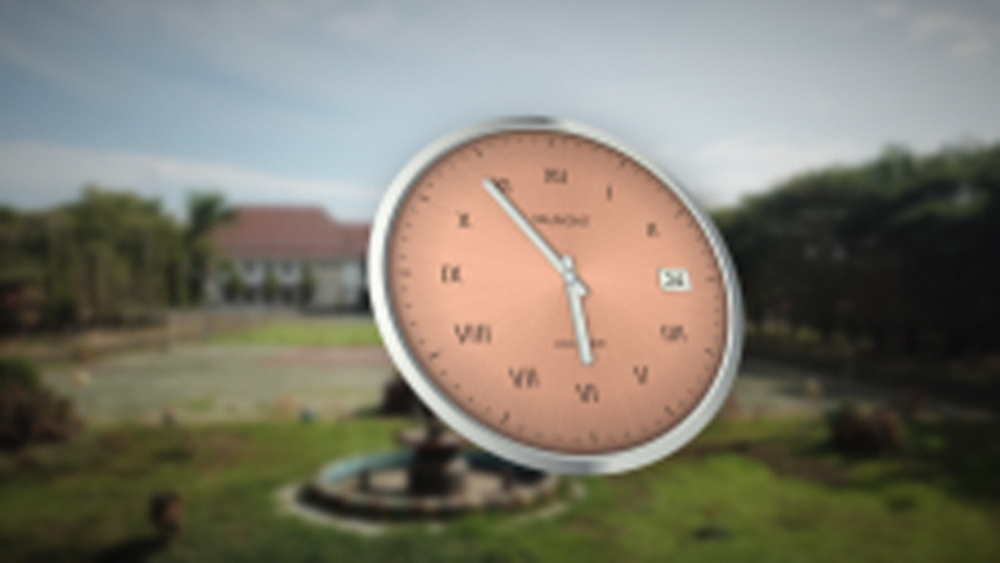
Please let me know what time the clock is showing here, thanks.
5:54
